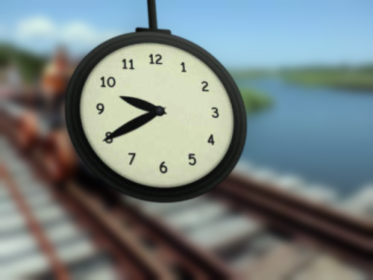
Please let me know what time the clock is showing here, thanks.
9:40
